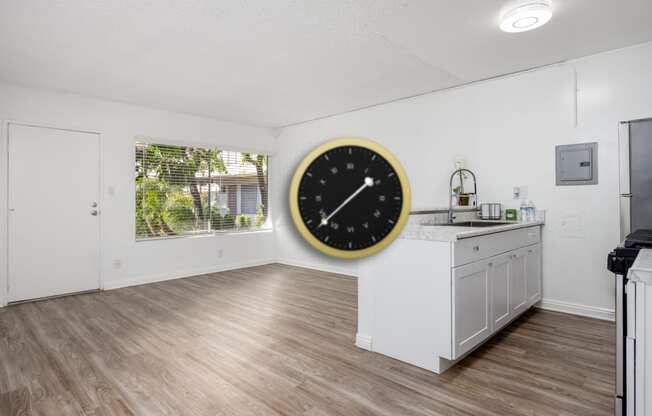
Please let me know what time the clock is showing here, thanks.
1:38
